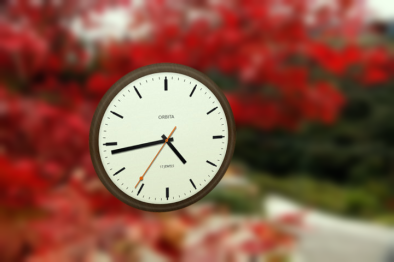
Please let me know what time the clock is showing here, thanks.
4:43:36
